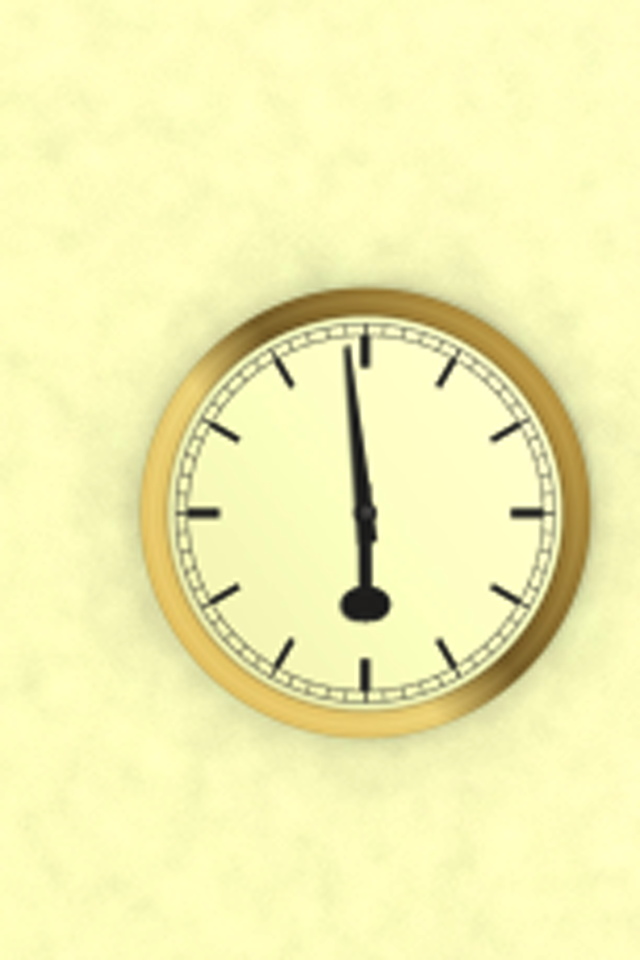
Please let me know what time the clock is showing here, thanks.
5:59
